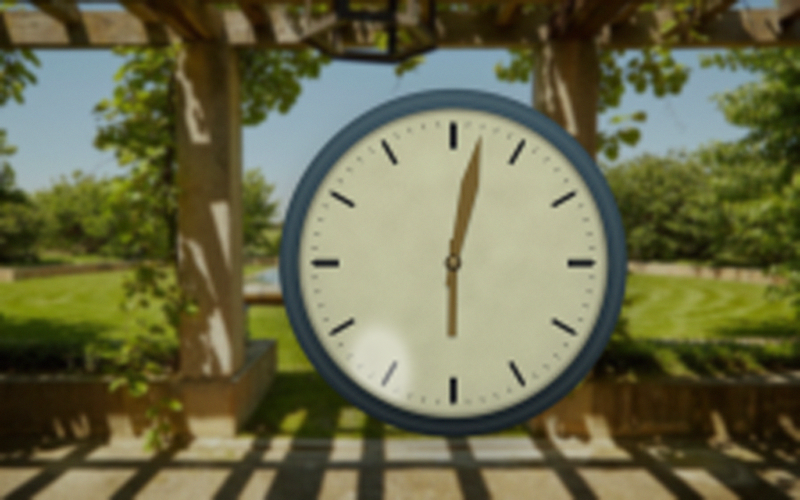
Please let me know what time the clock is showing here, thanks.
6:02
